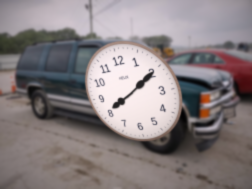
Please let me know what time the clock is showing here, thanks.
8:10
